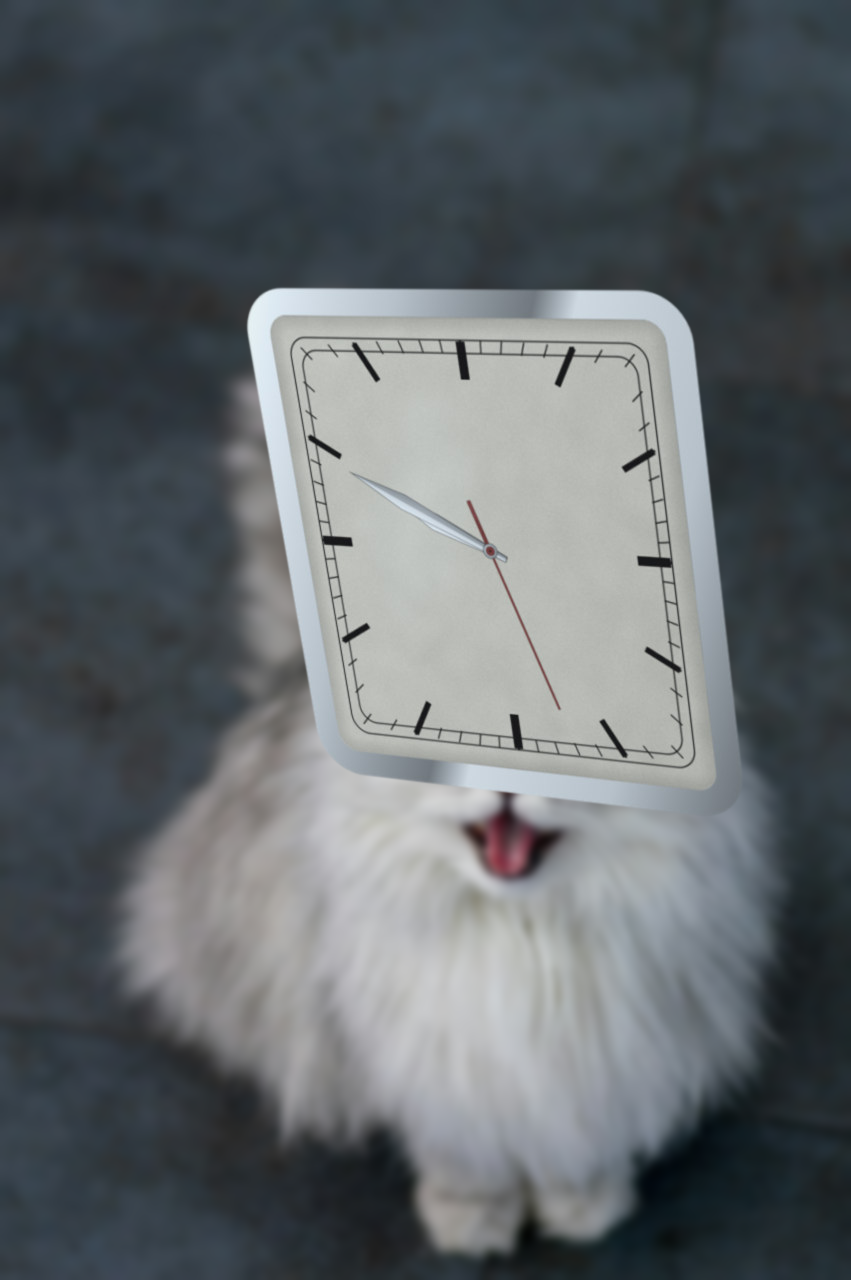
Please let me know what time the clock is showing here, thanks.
9:49:27
